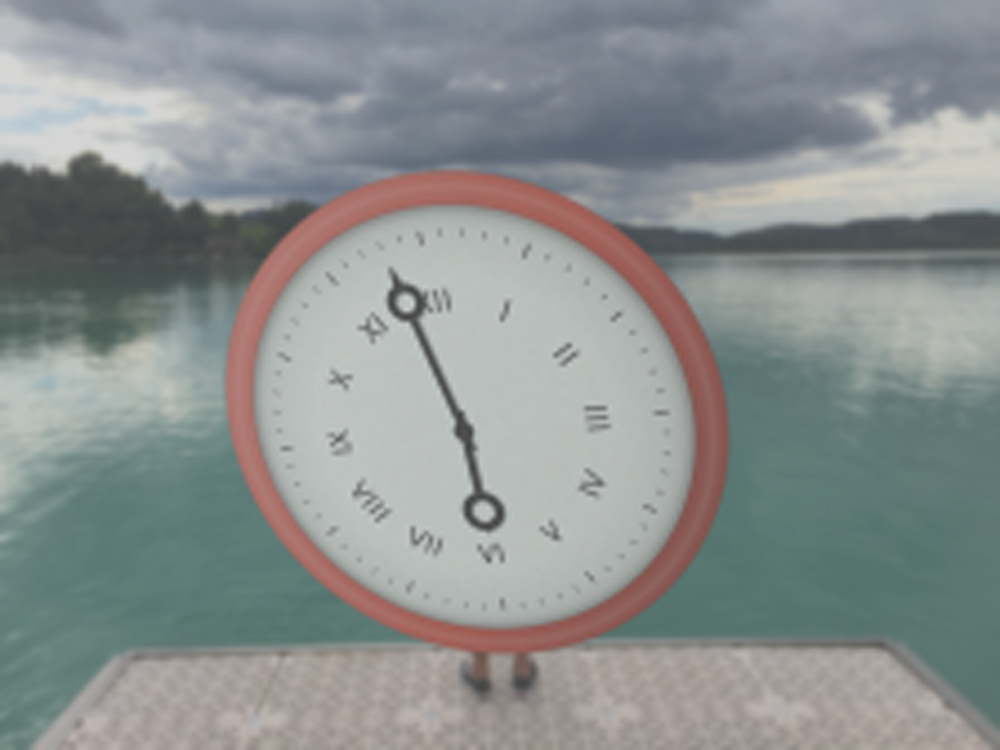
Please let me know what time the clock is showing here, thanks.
5:58
